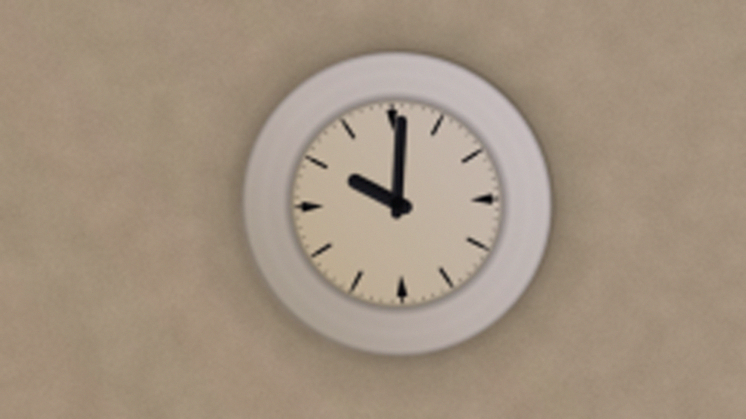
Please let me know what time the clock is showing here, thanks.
10:01
